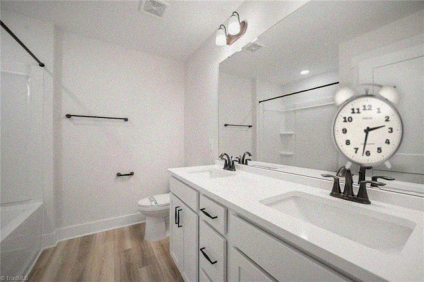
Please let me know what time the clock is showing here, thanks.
2:32
